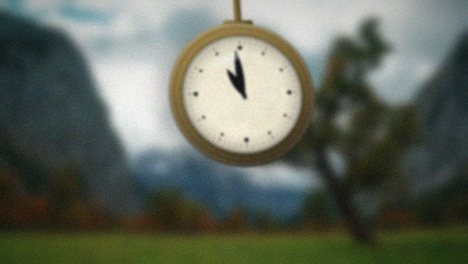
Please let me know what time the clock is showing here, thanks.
10:59
